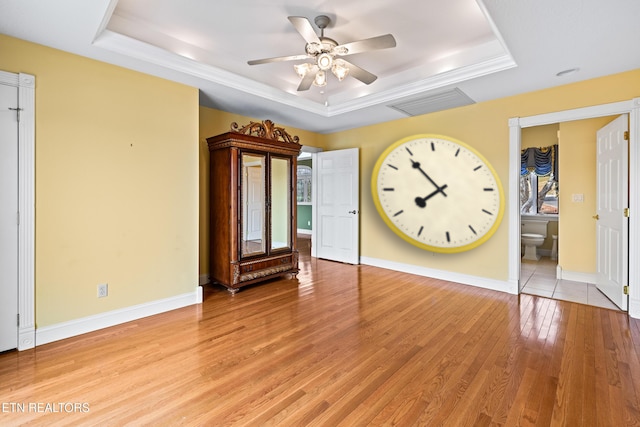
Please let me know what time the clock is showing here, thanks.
7:54
